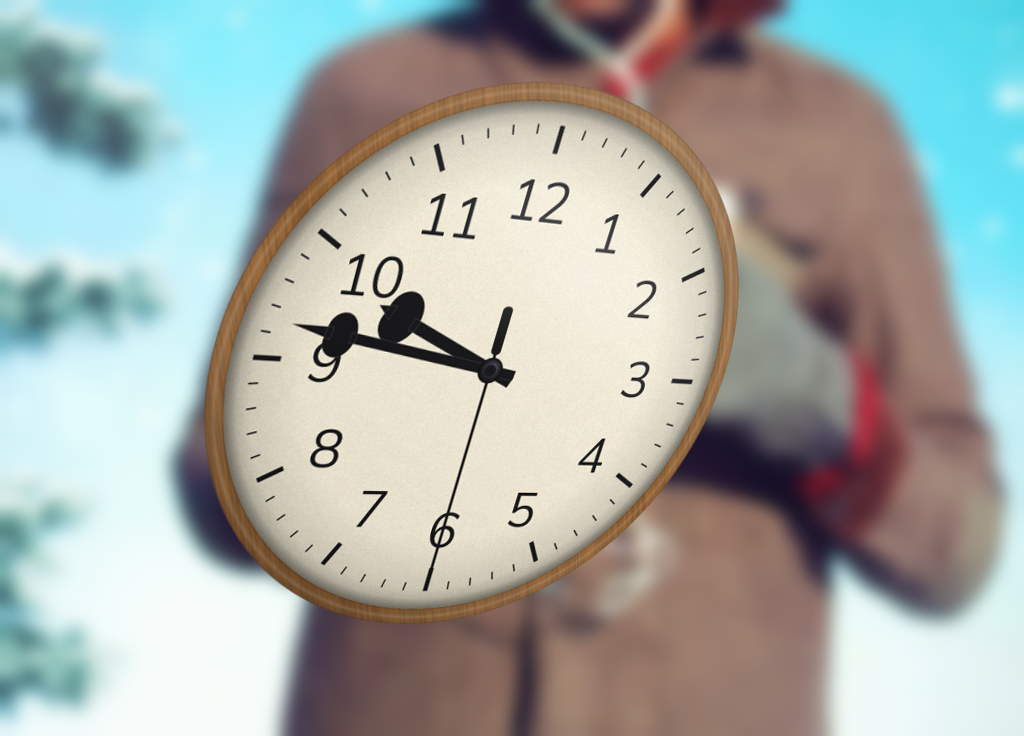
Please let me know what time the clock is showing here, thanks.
9:46:30
